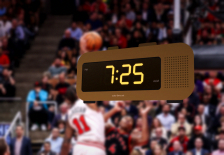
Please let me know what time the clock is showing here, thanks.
7:25
